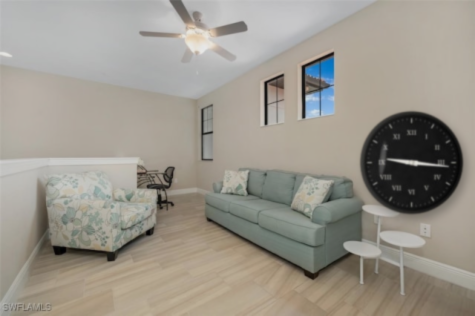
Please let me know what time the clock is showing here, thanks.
9:16
